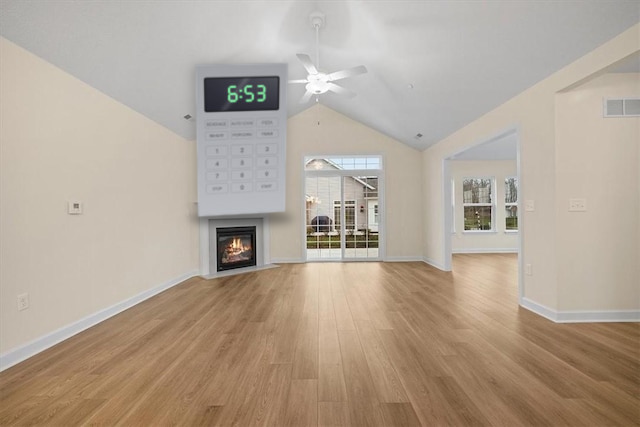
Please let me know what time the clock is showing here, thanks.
6:53
